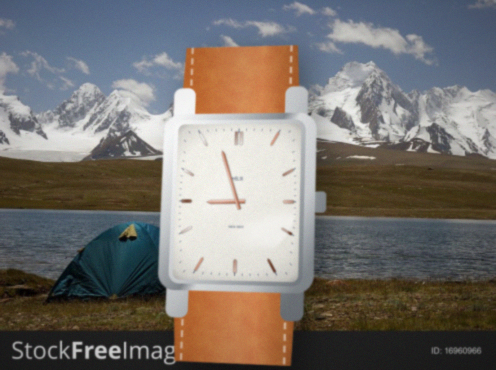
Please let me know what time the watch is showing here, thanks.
8:57
